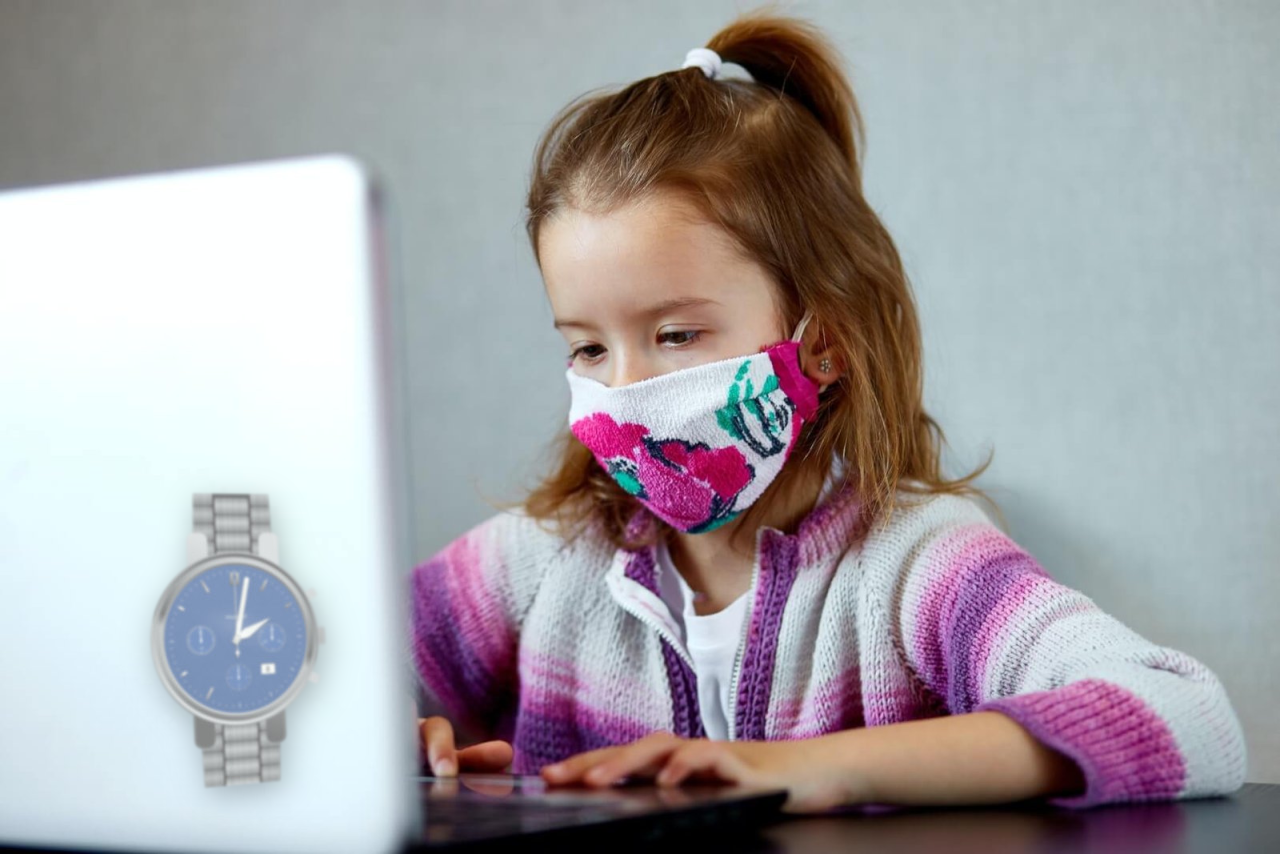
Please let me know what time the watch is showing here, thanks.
2:02
